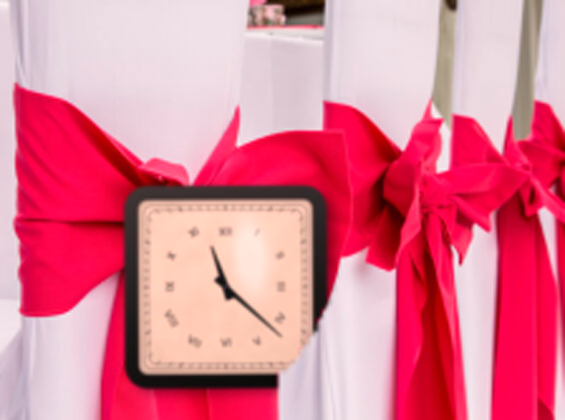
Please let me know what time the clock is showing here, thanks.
11:22
